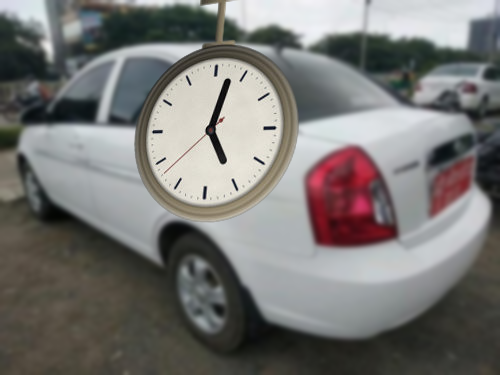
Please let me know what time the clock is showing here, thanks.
5:02:38
